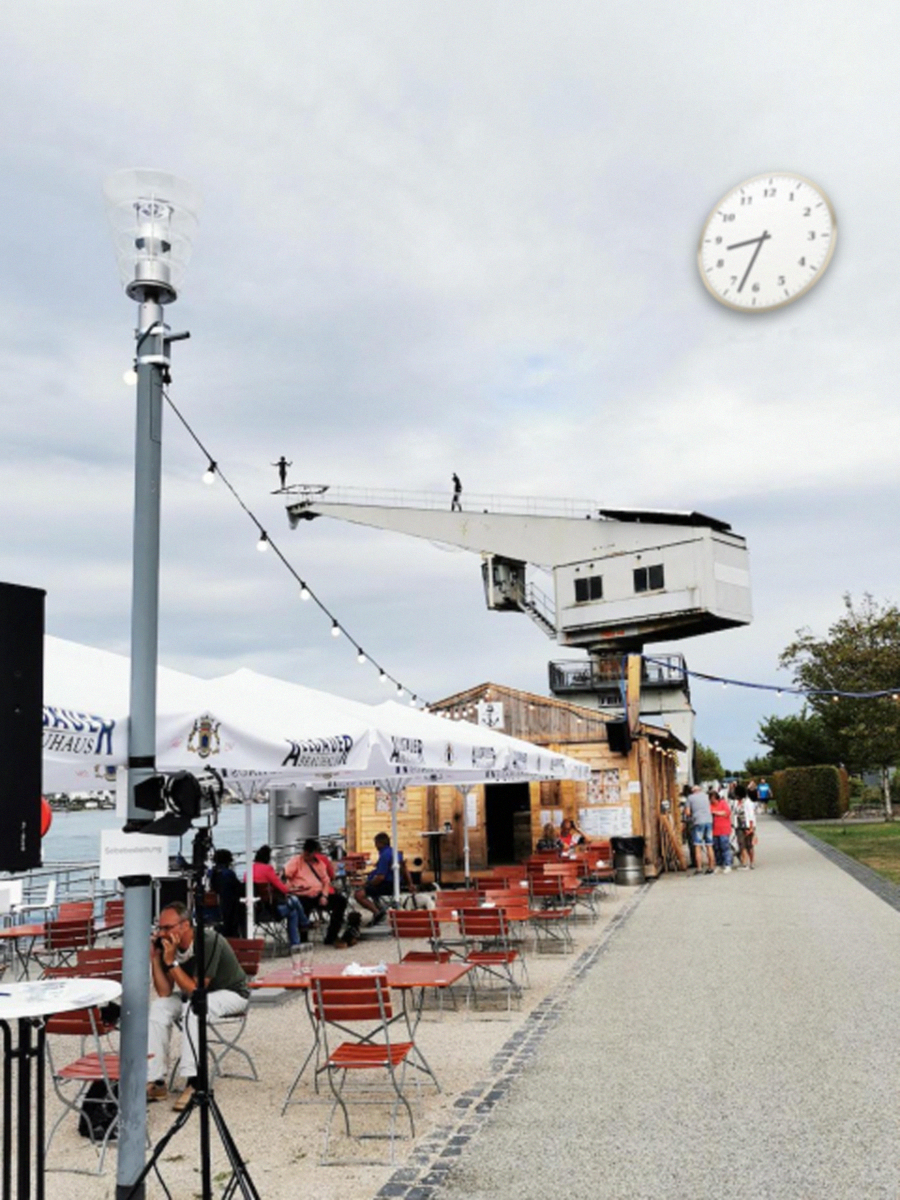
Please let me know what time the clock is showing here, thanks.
8:33
